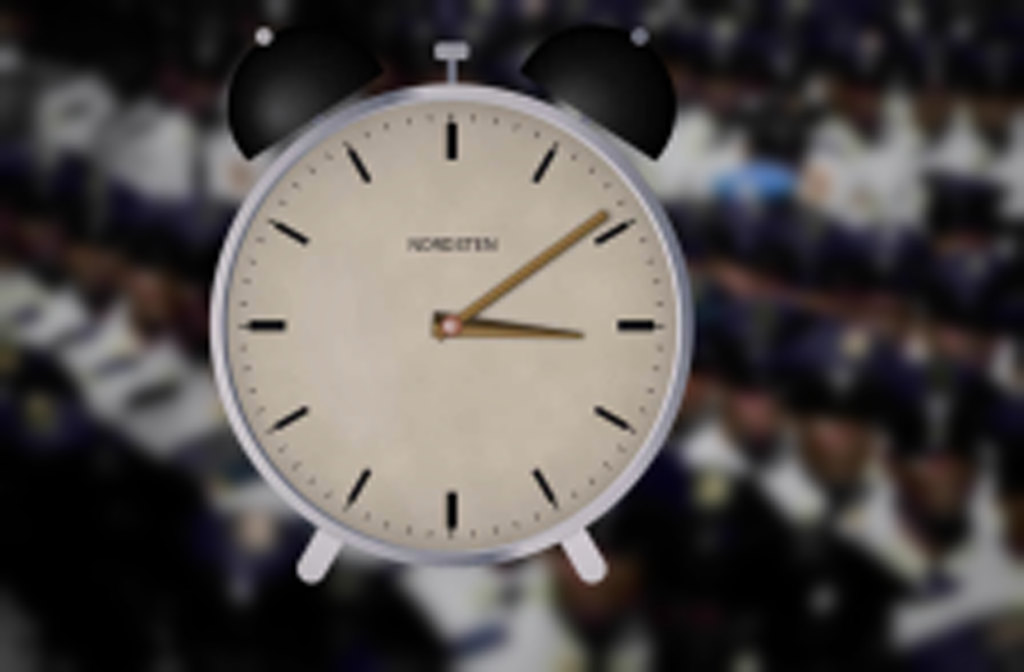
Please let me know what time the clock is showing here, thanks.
3:09
